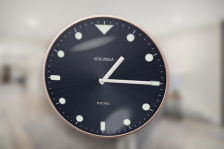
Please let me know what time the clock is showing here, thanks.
1:15
